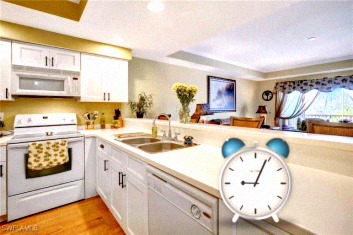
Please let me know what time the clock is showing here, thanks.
9:04
